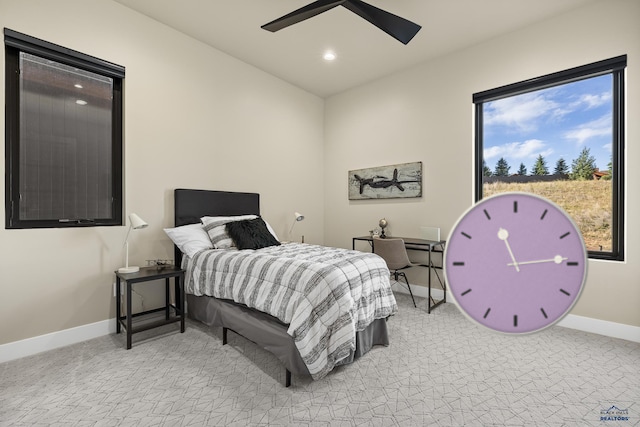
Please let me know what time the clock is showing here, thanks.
11:14
